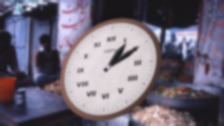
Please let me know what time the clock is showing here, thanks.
1:10
